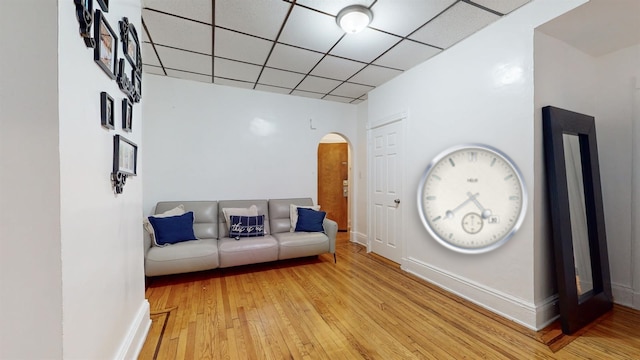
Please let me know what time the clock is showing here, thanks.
4:39
